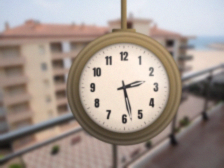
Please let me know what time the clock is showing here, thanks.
2:28
